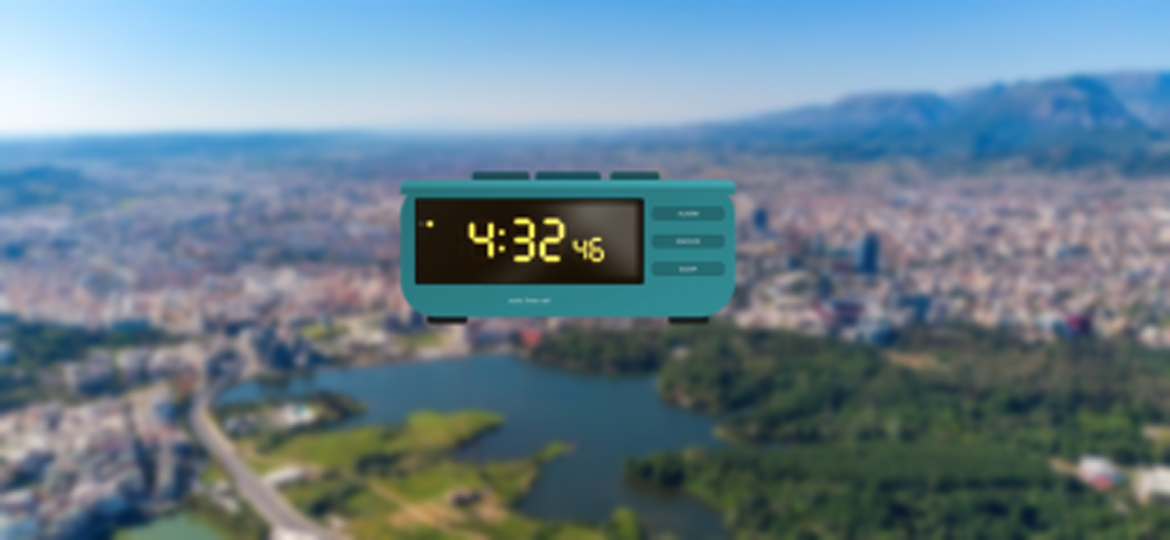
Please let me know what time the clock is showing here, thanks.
4:32:46
